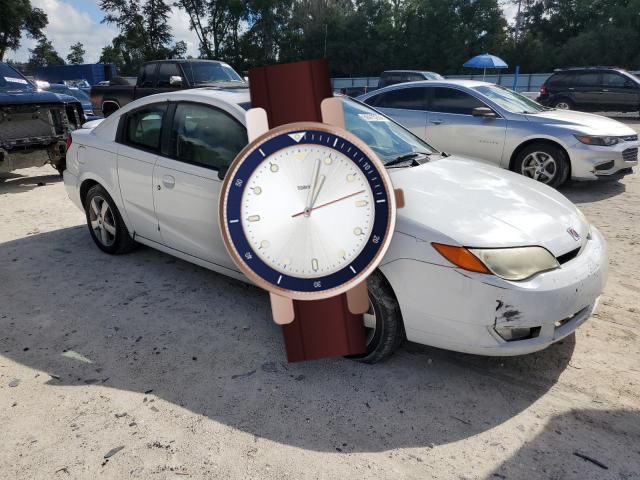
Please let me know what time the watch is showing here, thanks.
1:03:13
